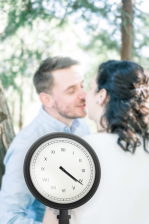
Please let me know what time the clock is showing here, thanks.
4:21
